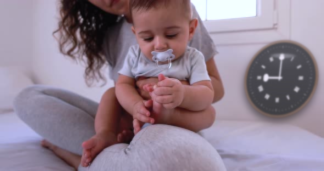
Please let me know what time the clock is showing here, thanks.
9:00
